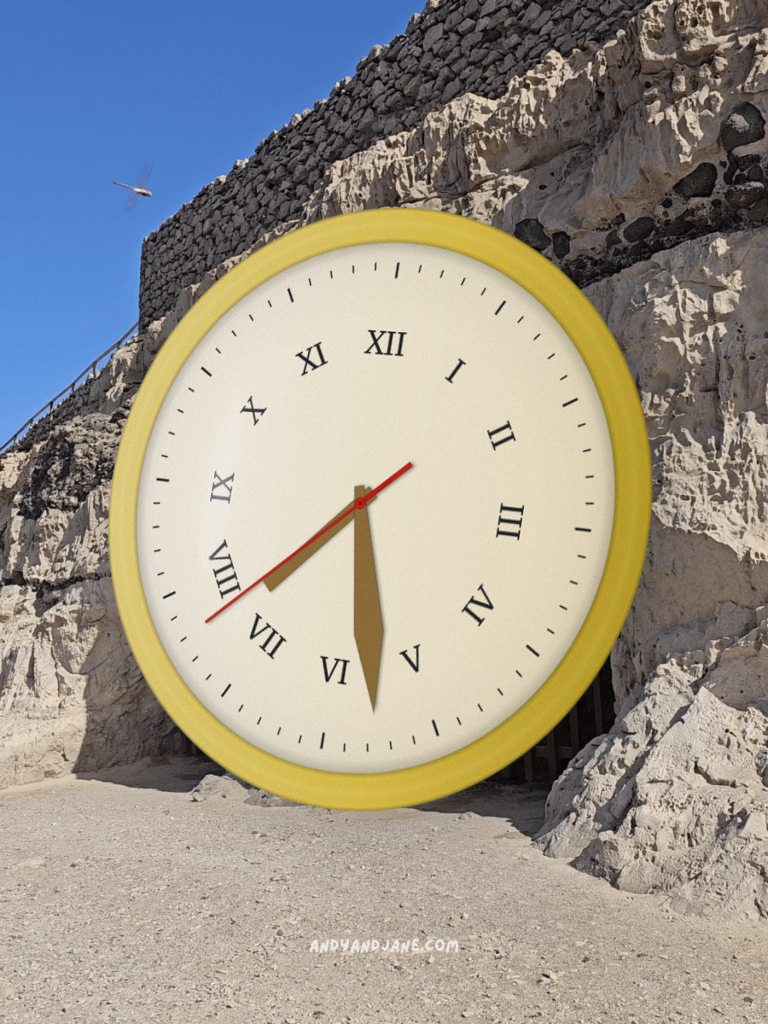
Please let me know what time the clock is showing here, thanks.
7:27:38
